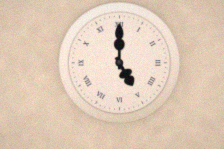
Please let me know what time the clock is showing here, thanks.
5:00
